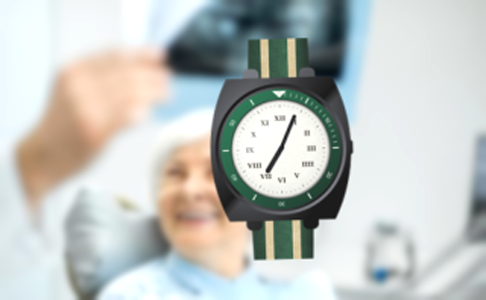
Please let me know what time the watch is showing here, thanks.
7:04
